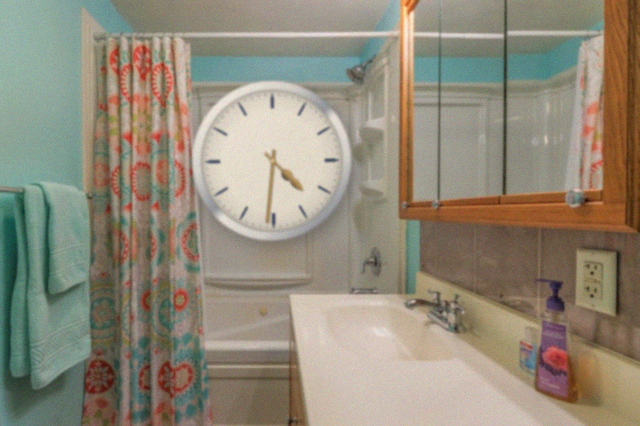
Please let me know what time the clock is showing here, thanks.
4:31
